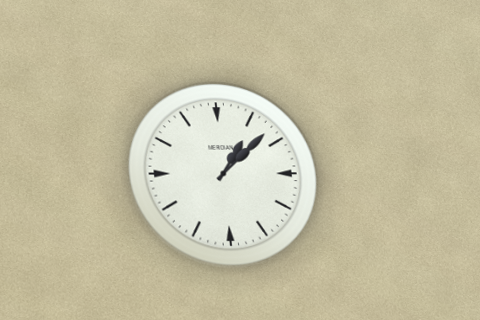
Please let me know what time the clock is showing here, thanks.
1:08
